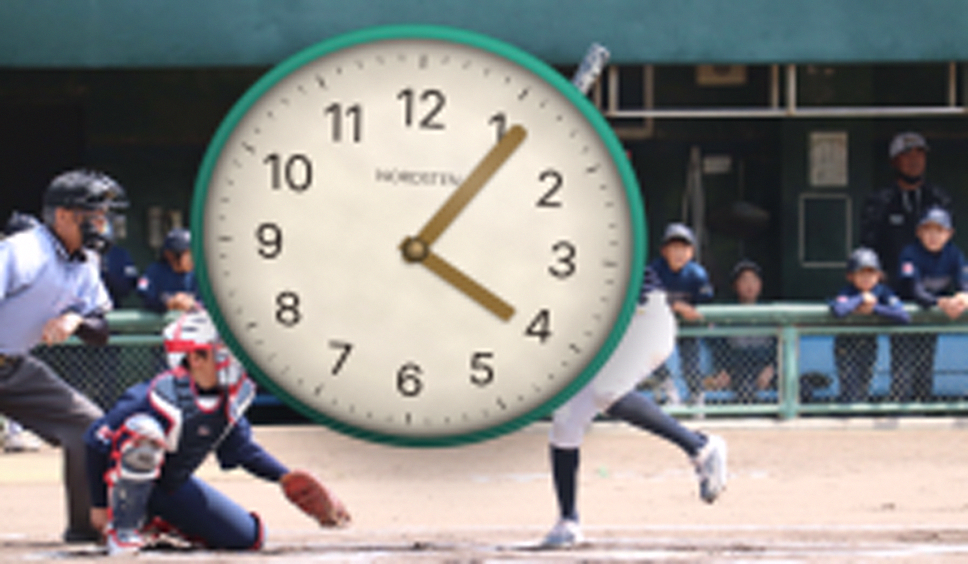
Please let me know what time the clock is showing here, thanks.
4:06
